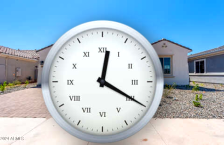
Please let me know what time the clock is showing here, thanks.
12:20
